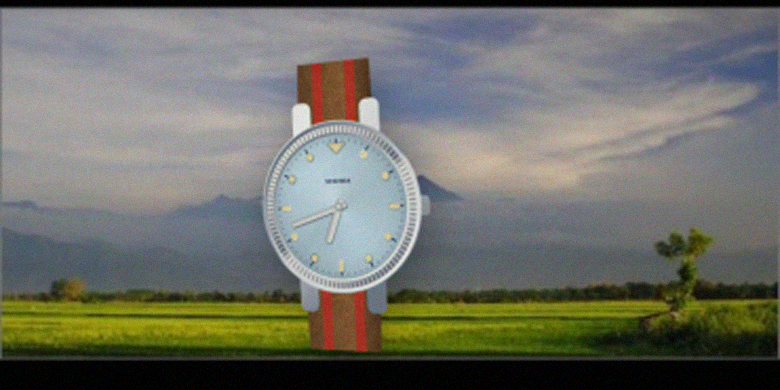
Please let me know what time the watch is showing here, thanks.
6:42
